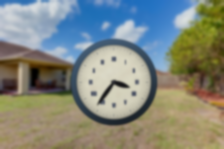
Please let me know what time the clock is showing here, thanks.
3:36
